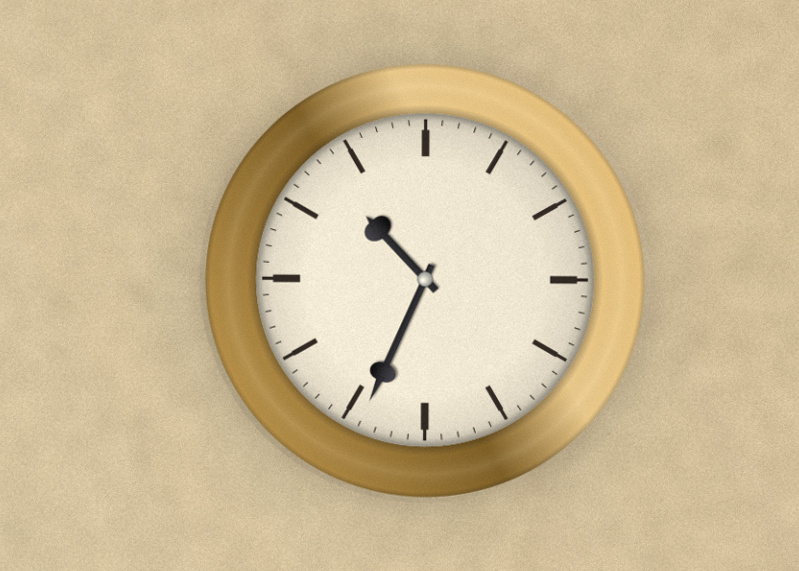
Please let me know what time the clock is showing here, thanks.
10:34
